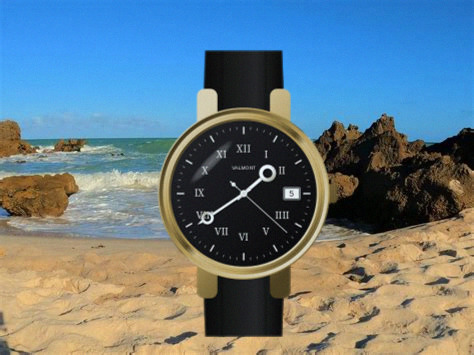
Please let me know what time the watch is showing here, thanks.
1:39:22
